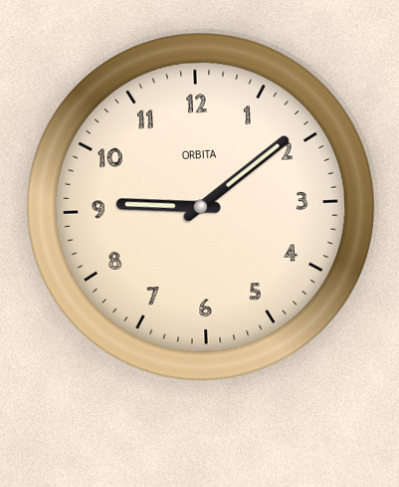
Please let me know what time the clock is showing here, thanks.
9:09
